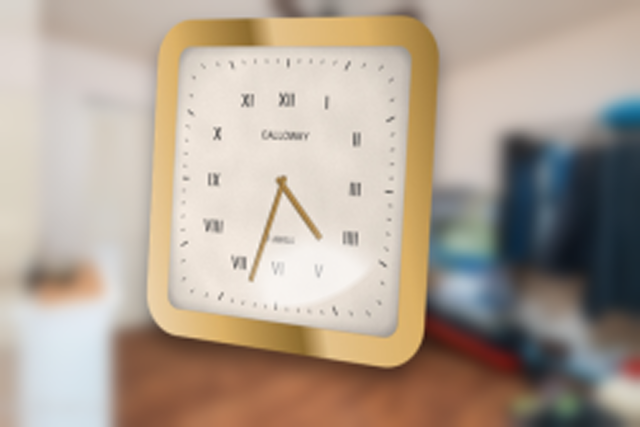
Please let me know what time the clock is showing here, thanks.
4:33
